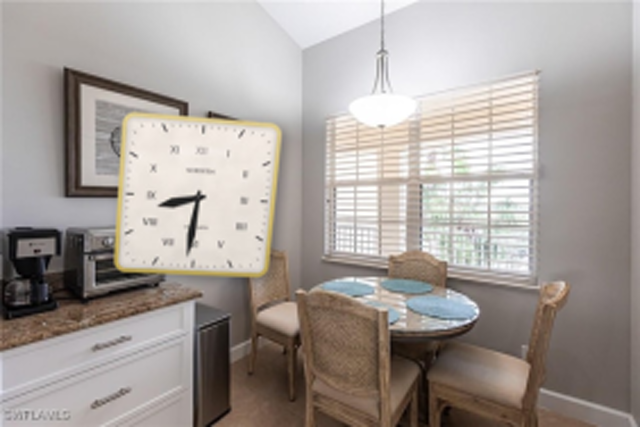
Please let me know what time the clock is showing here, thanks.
8:31
